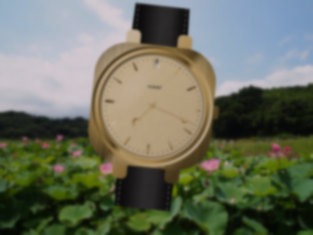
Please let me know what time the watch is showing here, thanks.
7:18
